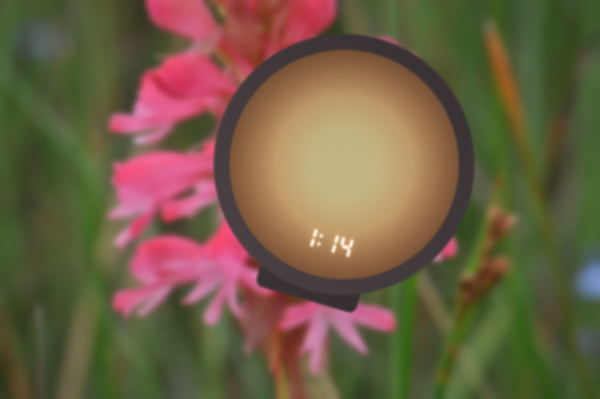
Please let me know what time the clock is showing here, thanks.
1:14
